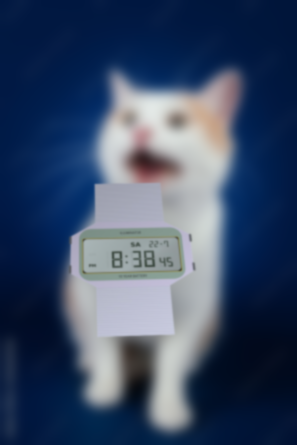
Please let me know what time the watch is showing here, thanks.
8:38
